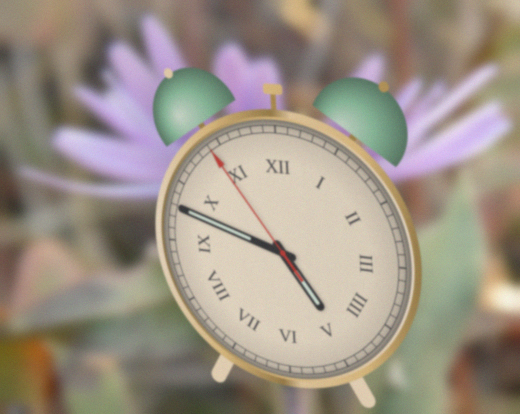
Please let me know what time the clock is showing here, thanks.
4:47:54
